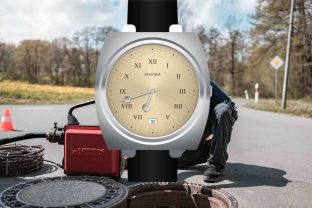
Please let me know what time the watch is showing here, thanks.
6:42
